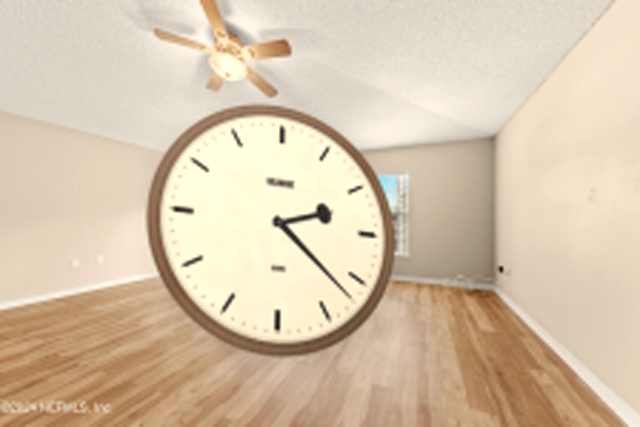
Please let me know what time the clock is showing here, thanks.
2:22
